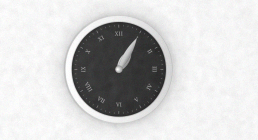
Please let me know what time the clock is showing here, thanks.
1:05
